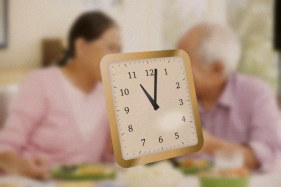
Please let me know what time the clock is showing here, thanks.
11:02
